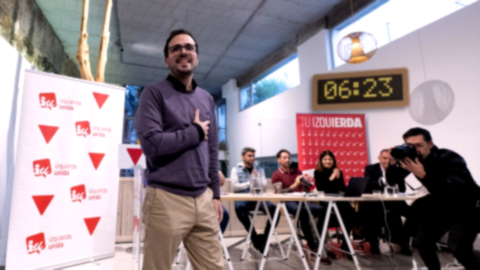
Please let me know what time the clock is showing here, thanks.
6:23
